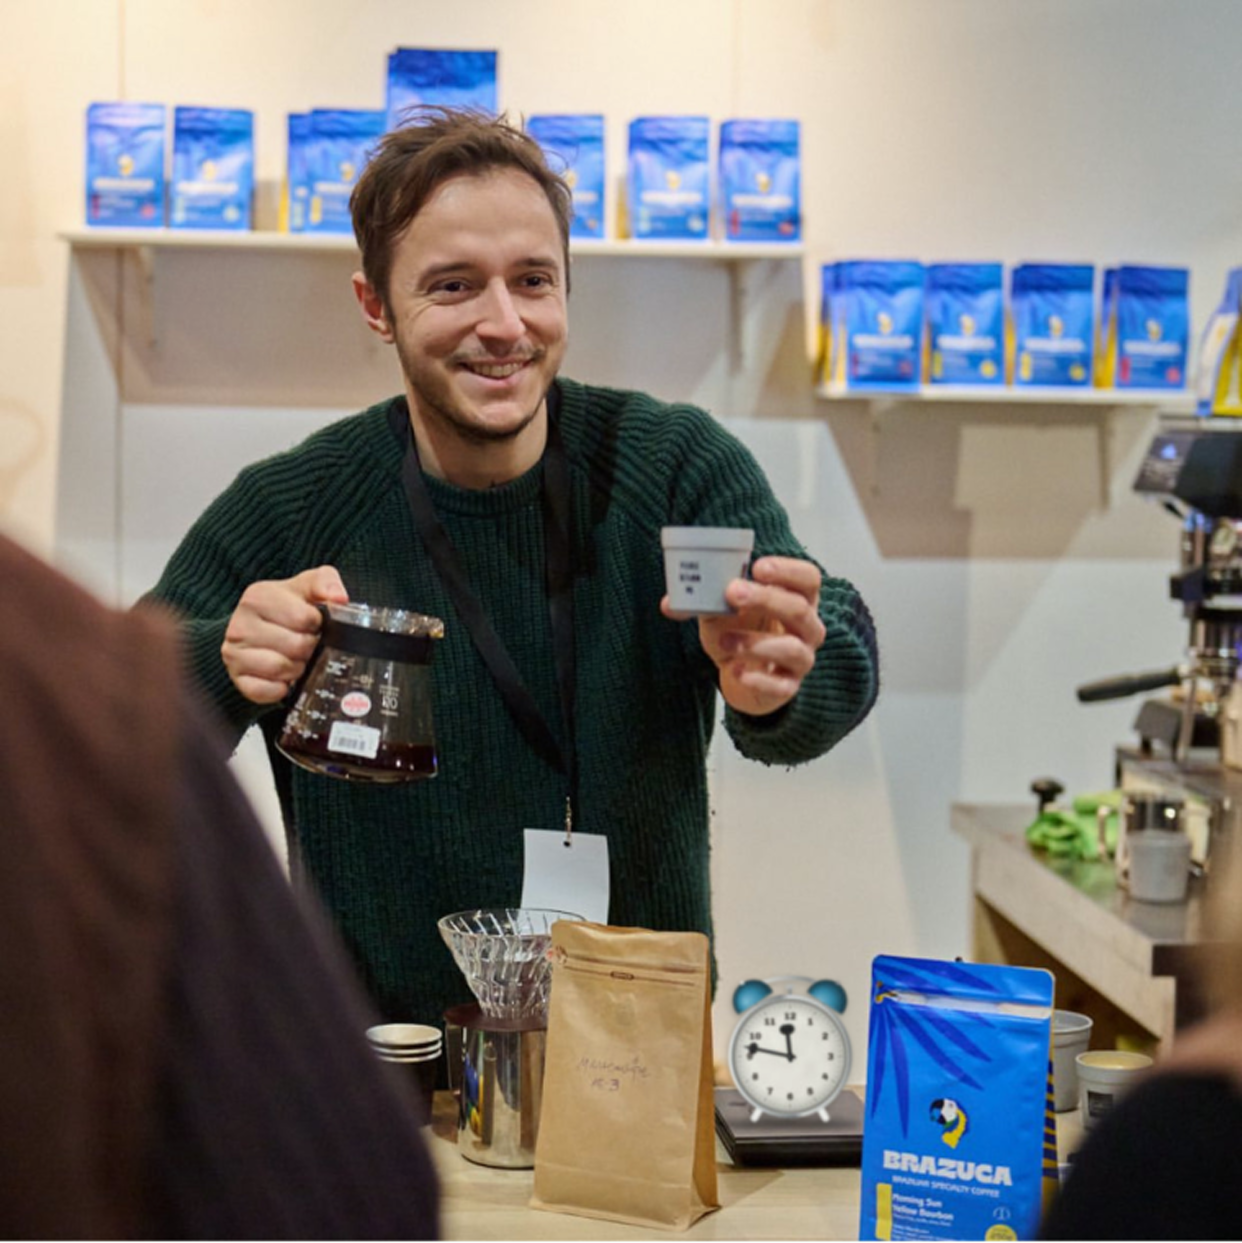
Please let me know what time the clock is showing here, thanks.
11:47
